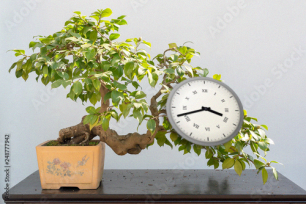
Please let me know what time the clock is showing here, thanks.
3:42
